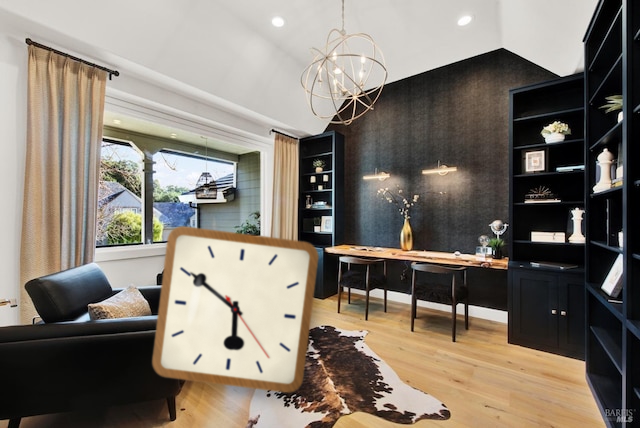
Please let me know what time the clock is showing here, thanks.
5:50:23
